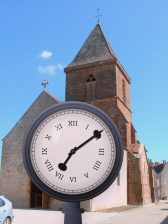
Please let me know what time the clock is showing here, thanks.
7:09
